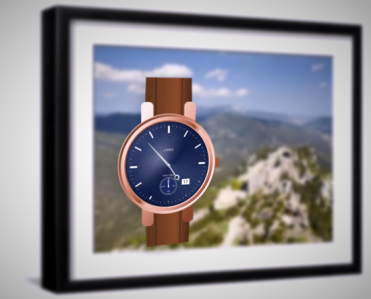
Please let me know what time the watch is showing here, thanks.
4:53
